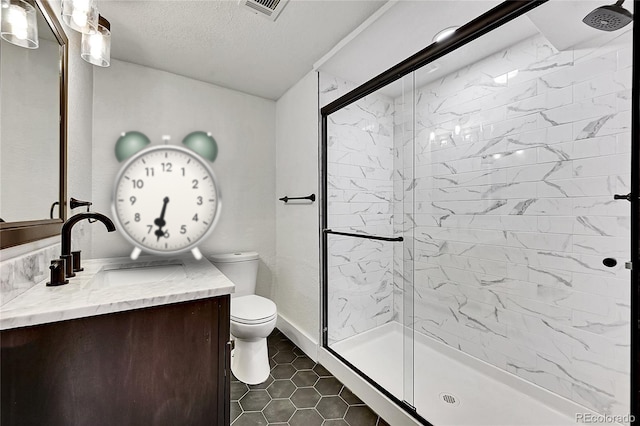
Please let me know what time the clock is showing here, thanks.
6:32
